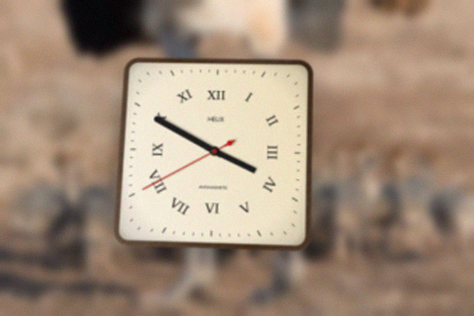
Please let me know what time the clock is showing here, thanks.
3:49:40
